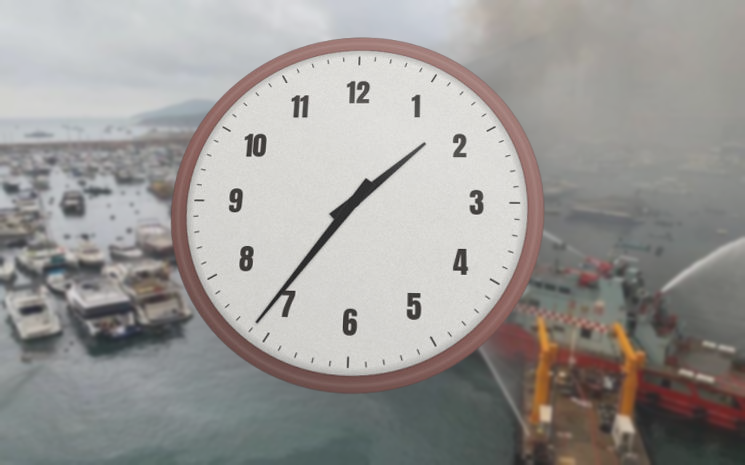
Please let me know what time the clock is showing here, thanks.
1:36
